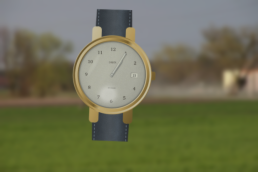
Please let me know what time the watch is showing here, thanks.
1:05
